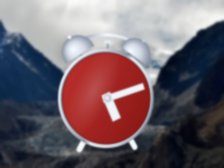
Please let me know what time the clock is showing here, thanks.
5:12
